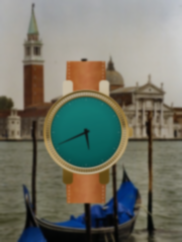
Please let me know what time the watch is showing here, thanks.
5:41
